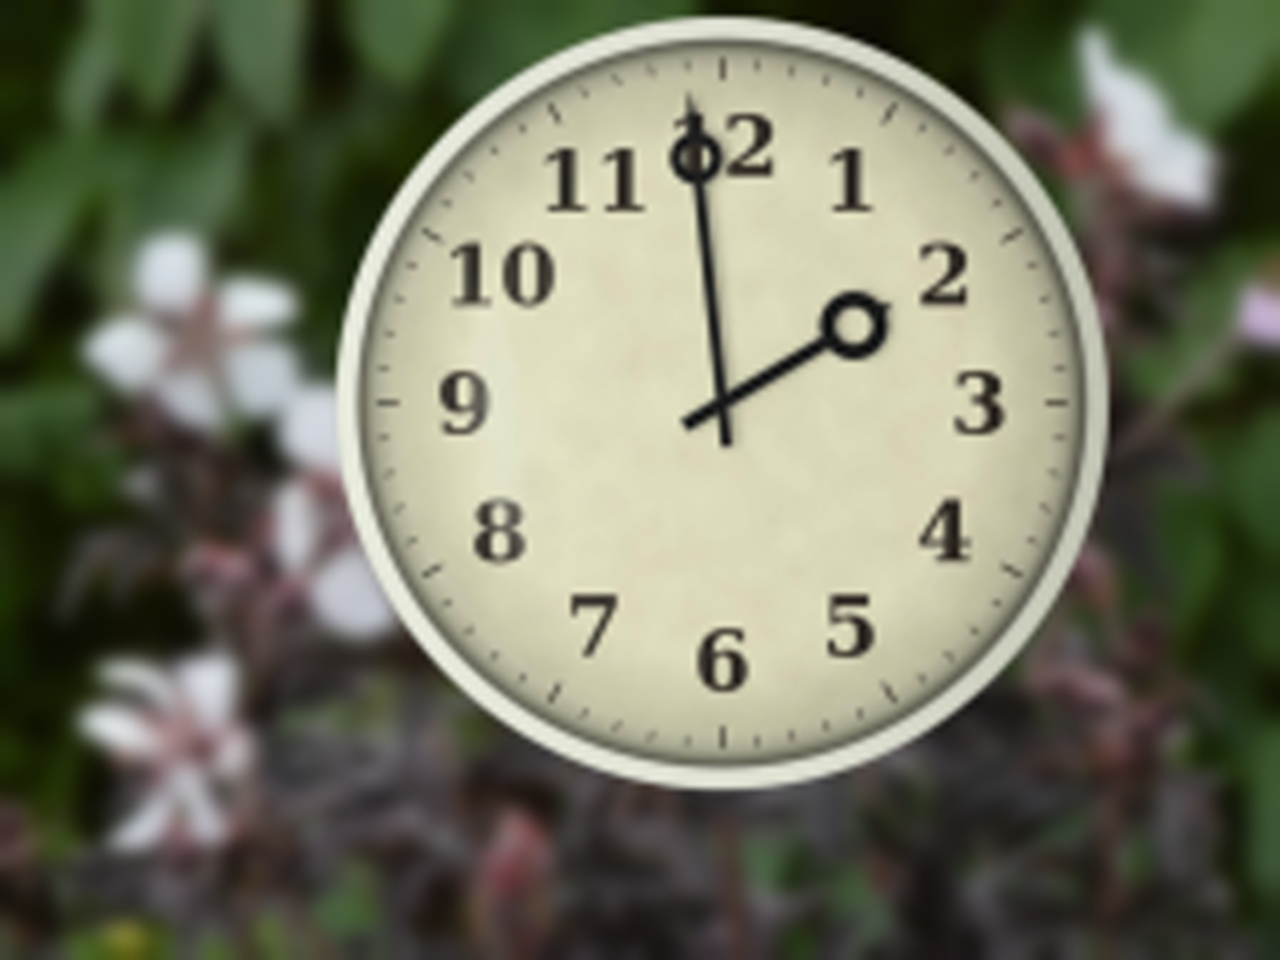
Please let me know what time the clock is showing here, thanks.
1:59
